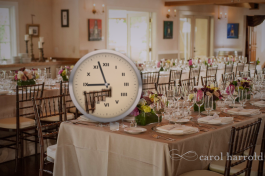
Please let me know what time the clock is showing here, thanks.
8:57
